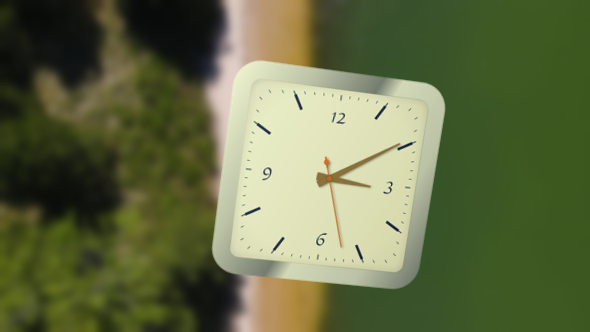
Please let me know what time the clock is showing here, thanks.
3:09:27
